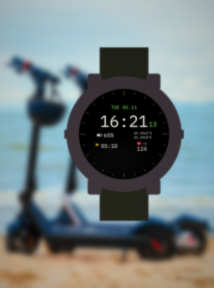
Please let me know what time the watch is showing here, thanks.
16:21
